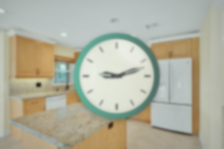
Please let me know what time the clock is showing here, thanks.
9:12
